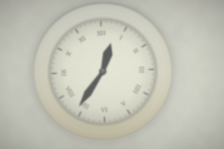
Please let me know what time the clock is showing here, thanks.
12:36
